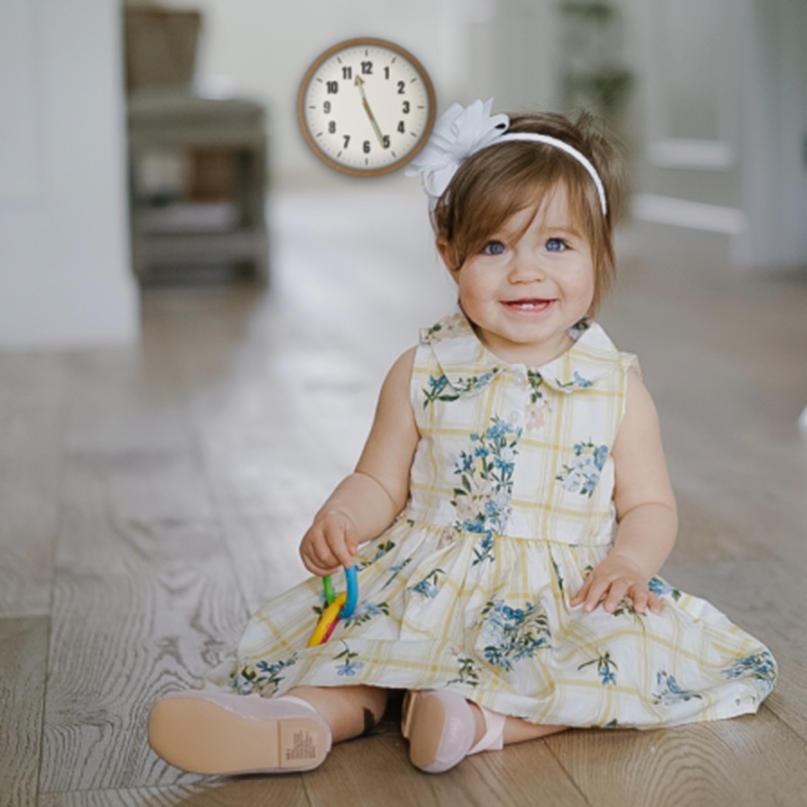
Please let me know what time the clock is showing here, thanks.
11:26
